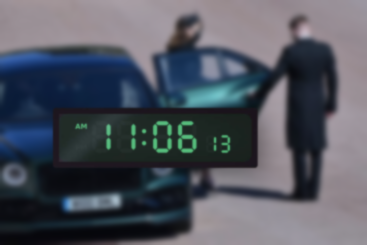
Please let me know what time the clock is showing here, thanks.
11:06:13
